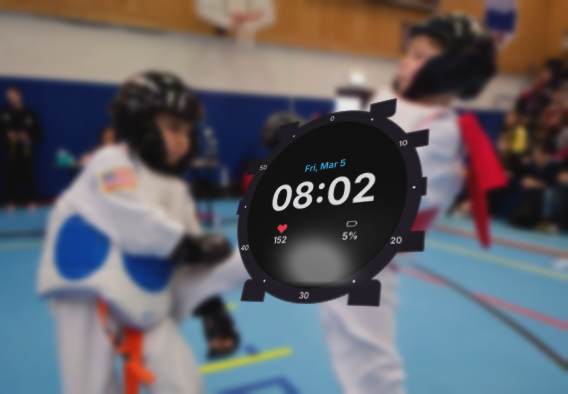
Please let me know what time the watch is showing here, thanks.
8:02
